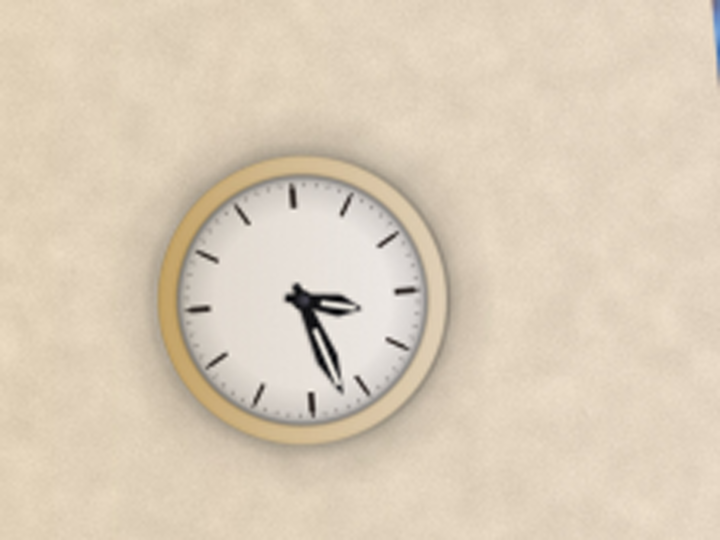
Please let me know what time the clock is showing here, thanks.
3:27
